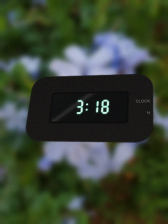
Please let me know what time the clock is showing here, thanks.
3:18
